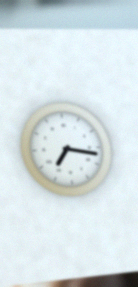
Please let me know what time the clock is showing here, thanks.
7:17
